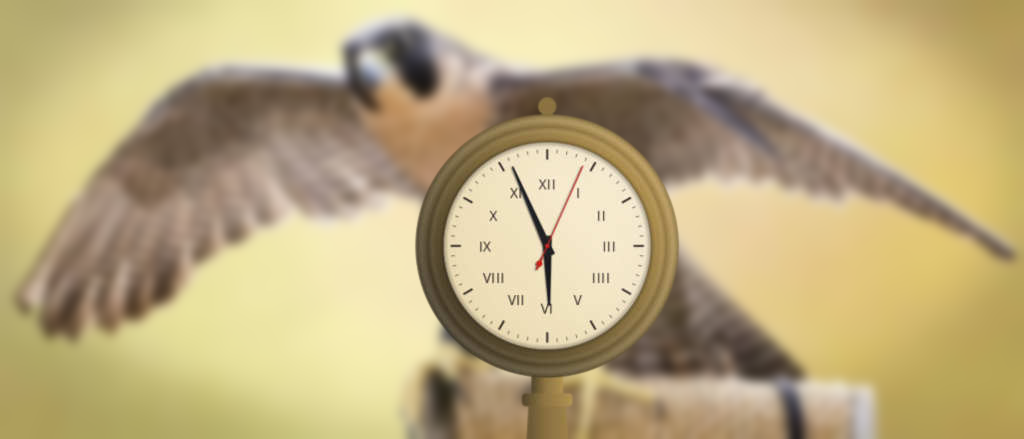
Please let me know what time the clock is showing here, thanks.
5:56:04
